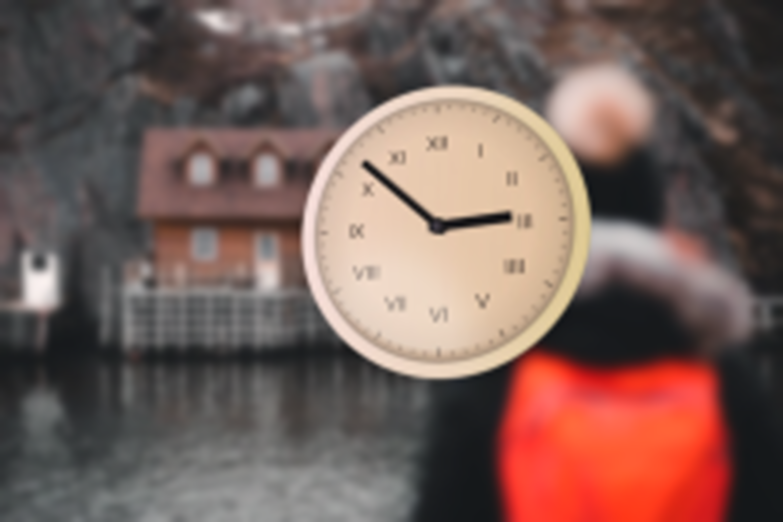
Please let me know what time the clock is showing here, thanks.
2:52
